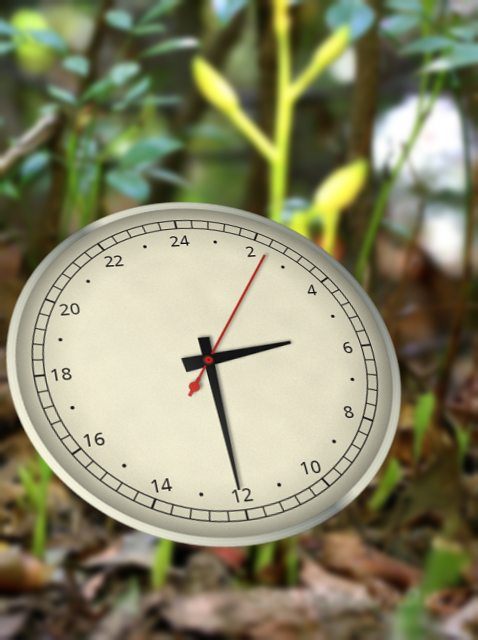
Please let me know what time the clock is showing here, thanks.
5:30:06
